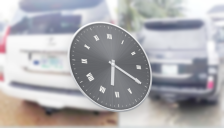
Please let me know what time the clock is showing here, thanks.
6:20
